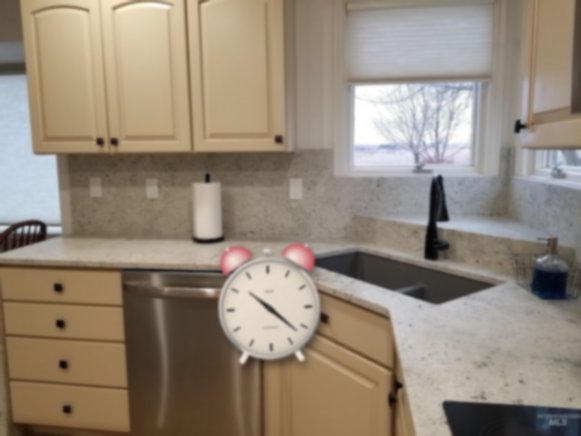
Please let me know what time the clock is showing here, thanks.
10:22
